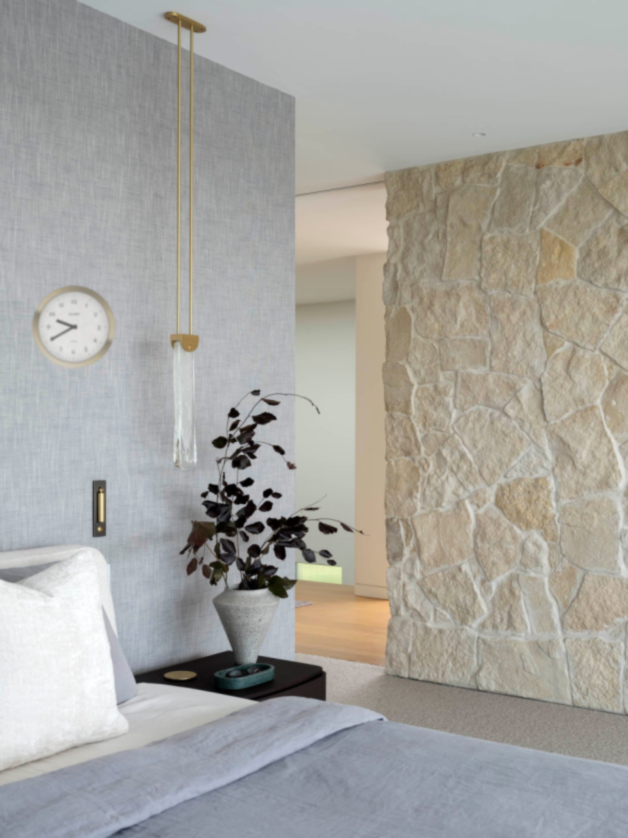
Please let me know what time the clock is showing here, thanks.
9:40
